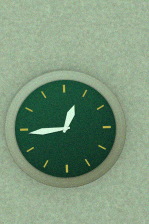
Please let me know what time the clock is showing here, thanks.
12:44
